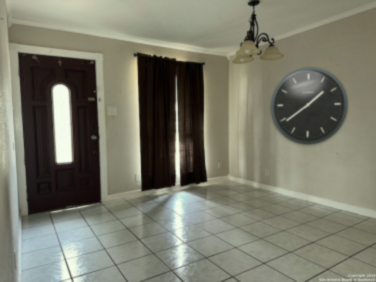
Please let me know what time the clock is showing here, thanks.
1:39
